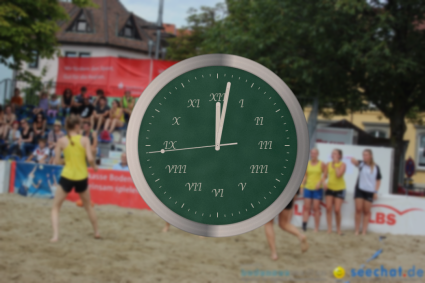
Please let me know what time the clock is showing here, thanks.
12:01:44
